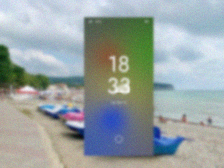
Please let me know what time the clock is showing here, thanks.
18:33
